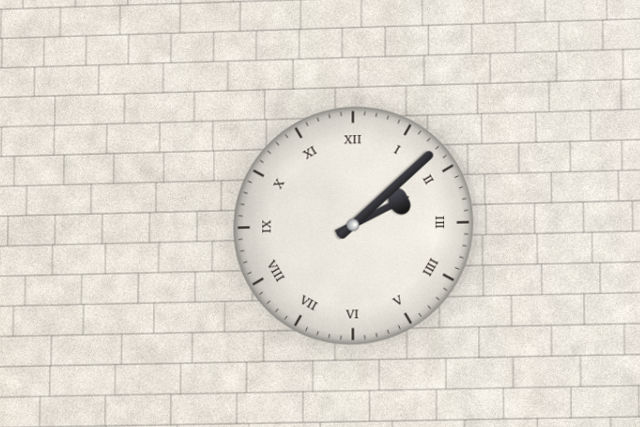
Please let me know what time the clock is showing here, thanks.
2:08
